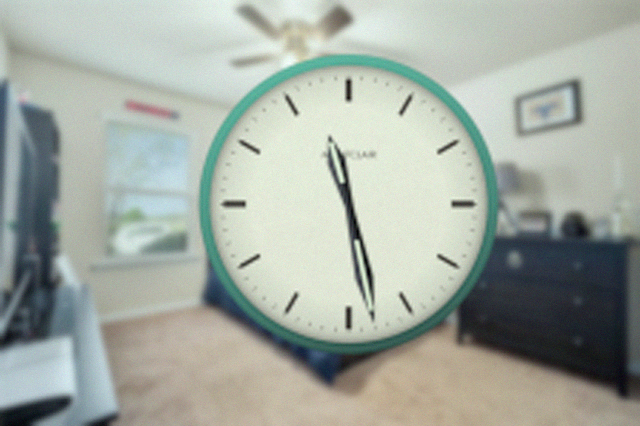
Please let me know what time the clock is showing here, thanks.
11:28
